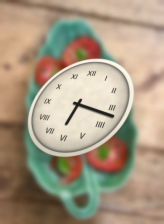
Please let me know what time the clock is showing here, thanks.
6:17
